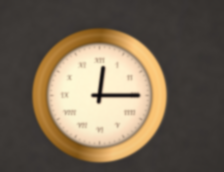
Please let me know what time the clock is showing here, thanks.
12:15
